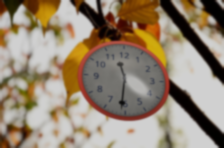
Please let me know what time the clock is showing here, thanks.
11:31
